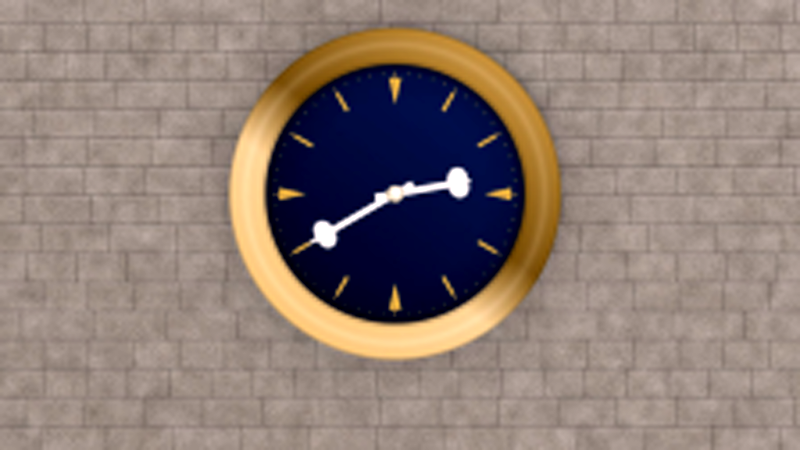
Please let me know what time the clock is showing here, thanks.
2:40
